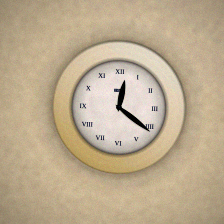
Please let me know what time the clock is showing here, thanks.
12:21
